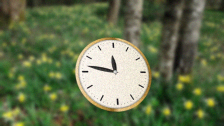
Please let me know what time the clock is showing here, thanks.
11:47
